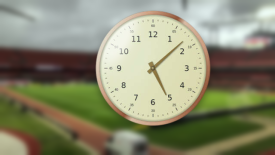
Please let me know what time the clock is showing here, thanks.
5:08
